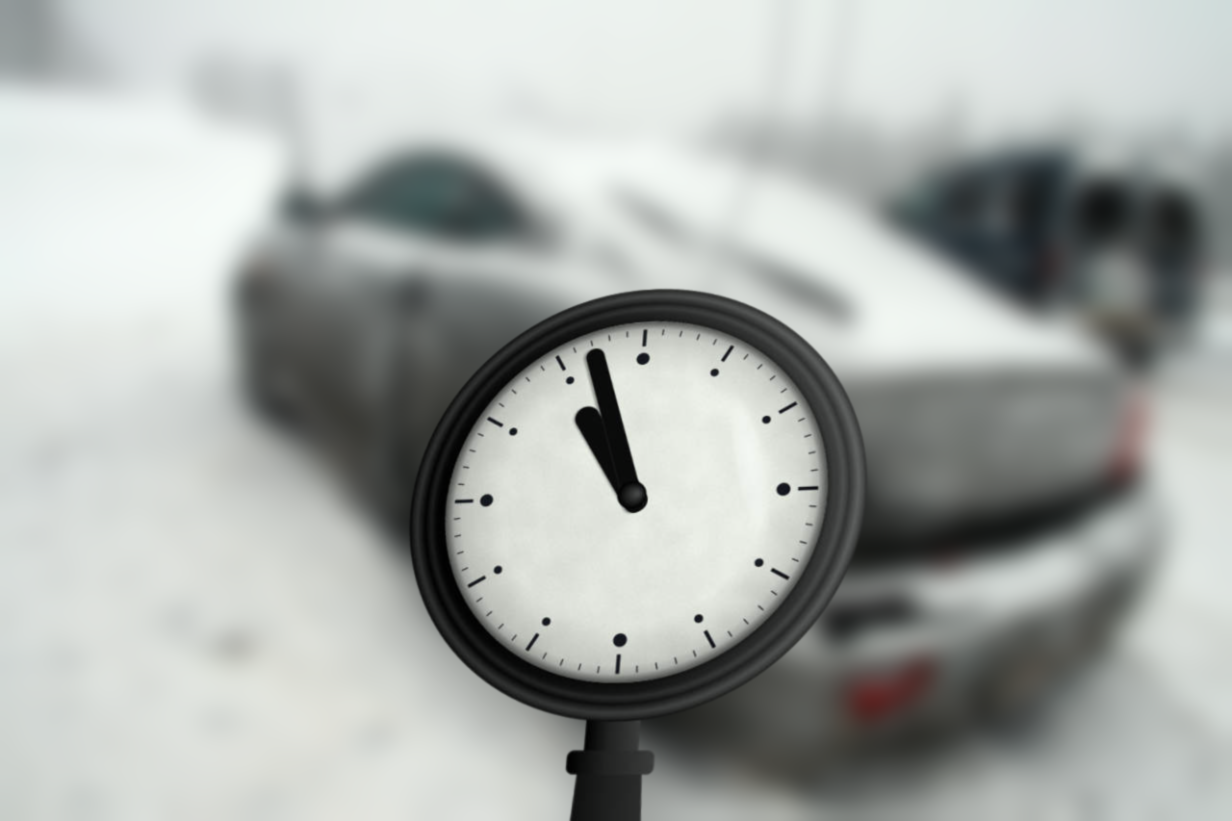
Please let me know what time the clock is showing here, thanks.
10:57
